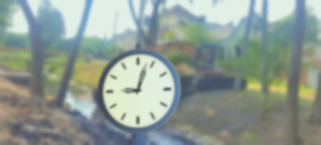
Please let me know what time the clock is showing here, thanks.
9:03
